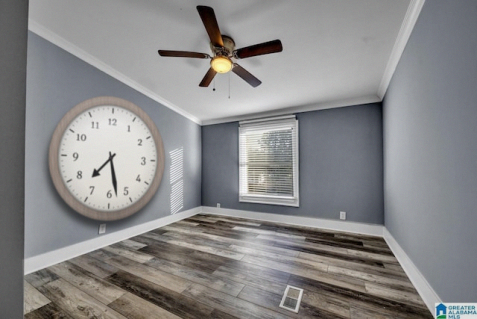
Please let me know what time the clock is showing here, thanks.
7:28
